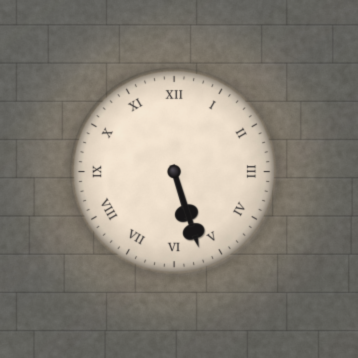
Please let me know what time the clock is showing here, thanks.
5:27
